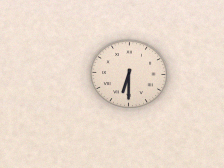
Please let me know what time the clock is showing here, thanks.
6:30
